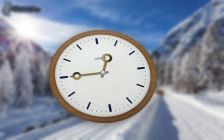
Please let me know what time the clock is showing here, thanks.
12:45
